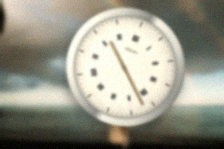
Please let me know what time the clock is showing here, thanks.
10:22
